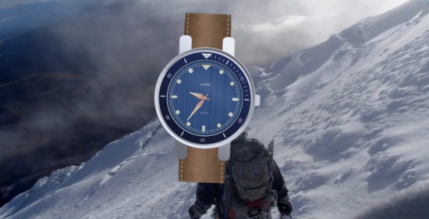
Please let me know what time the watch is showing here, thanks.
9:36
